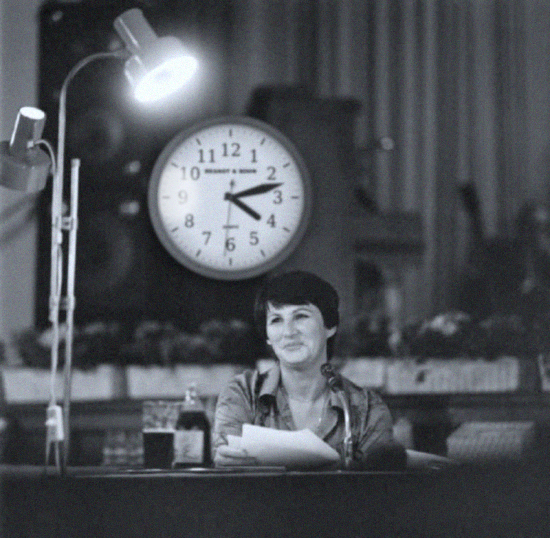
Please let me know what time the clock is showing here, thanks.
4:12:31
